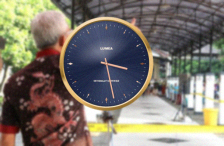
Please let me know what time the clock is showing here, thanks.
3:28
